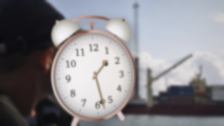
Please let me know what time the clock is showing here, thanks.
1:28
